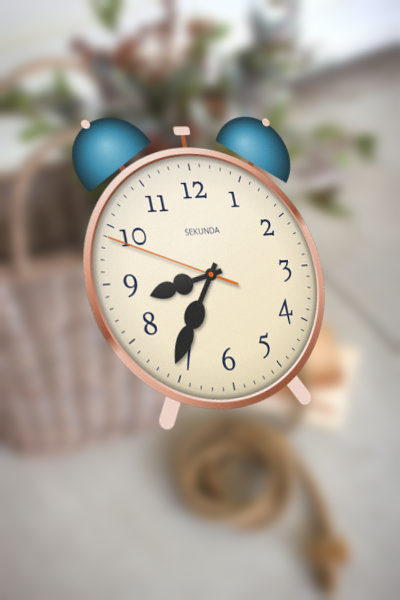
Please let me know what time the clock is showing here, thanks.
8:35:49
